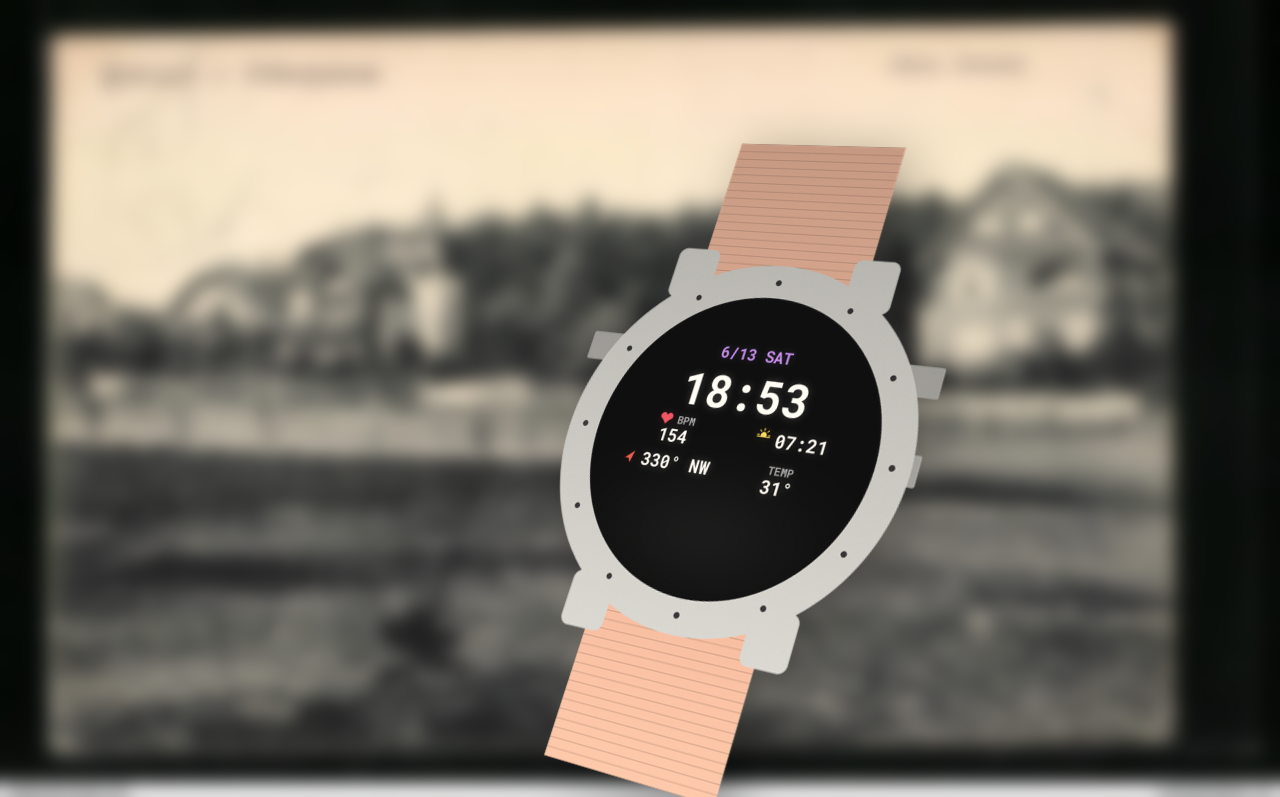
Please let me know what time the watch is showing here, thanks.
18:53
